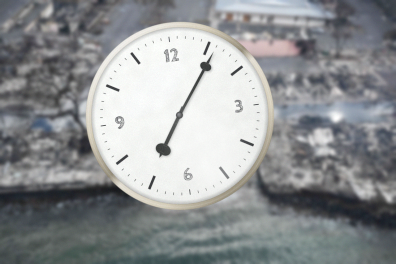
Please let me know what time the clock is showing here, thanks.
7:06
